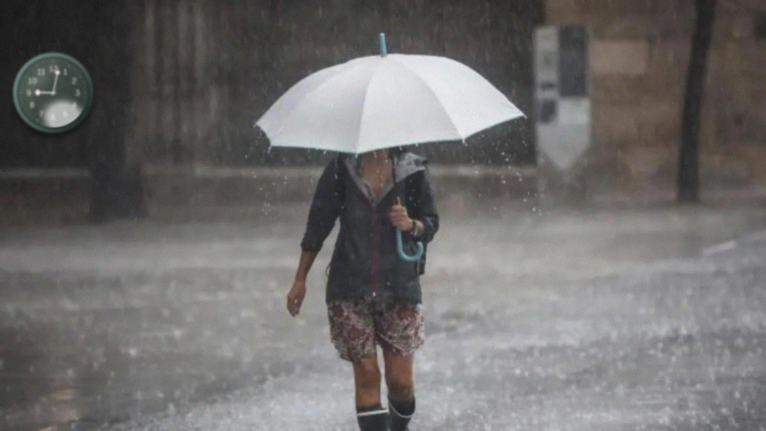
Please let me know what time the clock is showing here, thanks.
9:02
